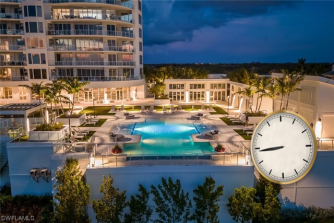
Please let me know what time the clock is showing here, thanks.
8:44
